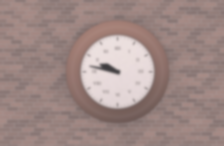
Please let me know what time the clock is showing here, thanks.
9:47
